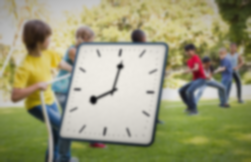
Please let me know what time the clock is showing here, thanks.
8:01
